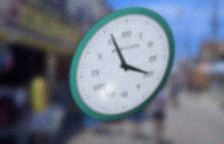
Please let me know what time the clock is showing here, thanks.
3:56
